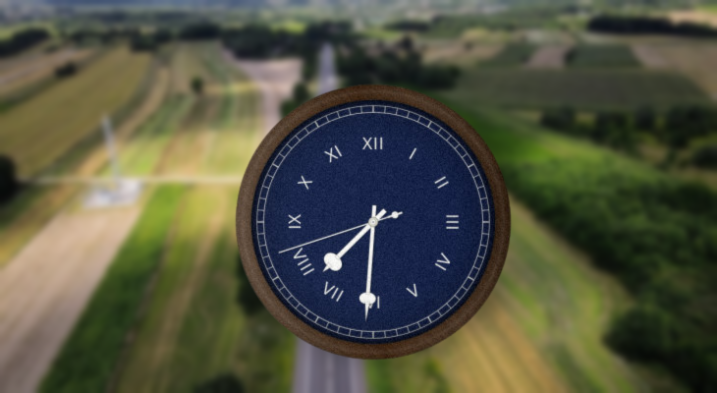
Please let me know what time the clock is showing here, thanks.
7:30:42
